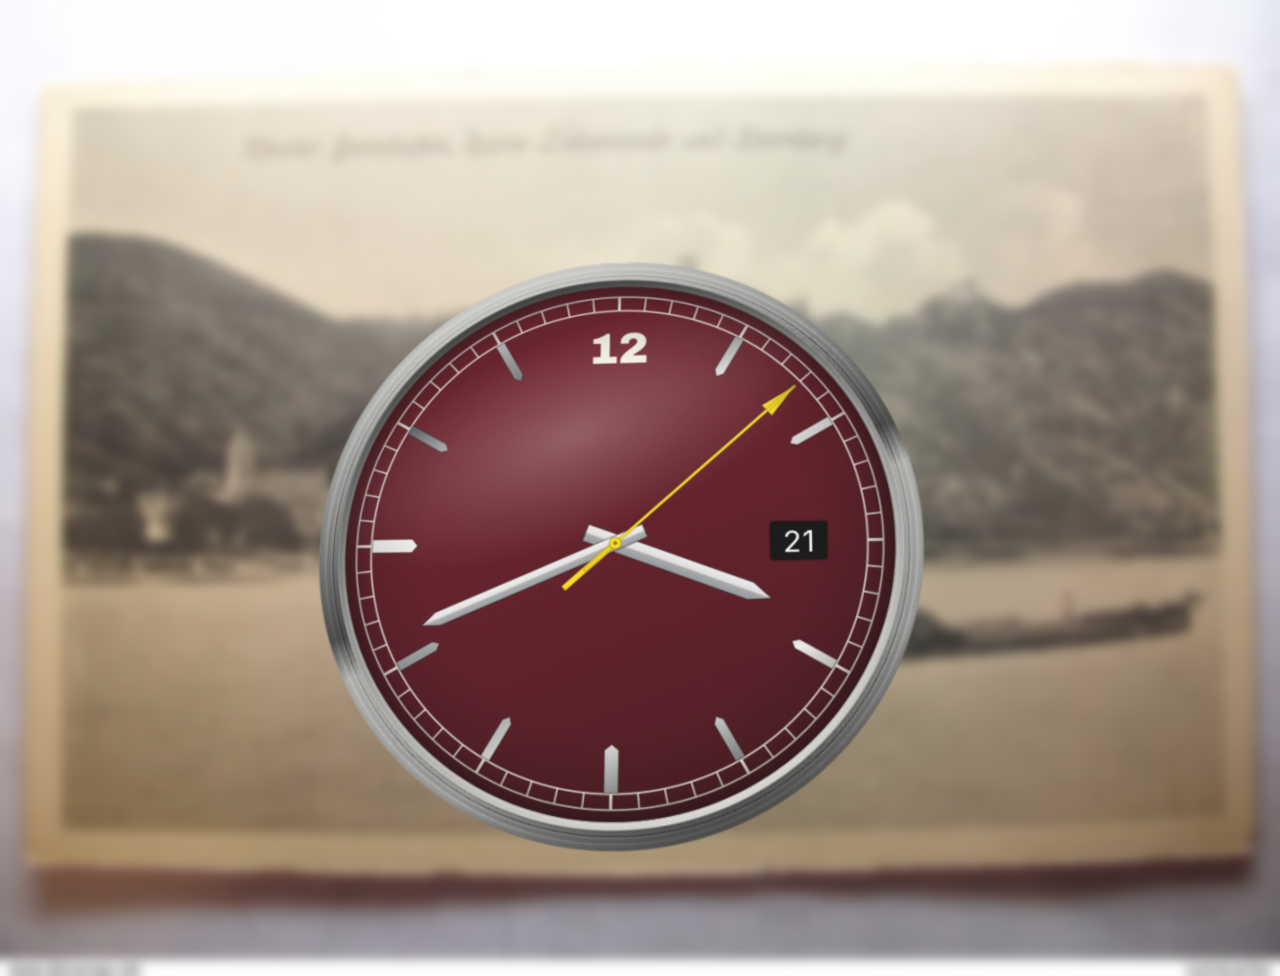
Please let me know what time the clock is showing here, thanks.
3:41:08
